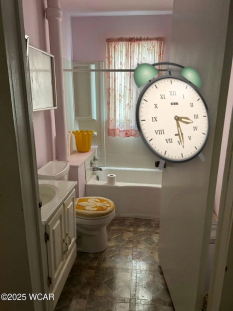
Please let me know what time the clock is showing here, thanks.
3:29
